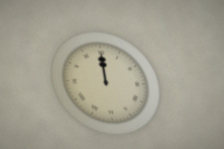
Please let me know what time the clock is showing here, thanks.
12:00
